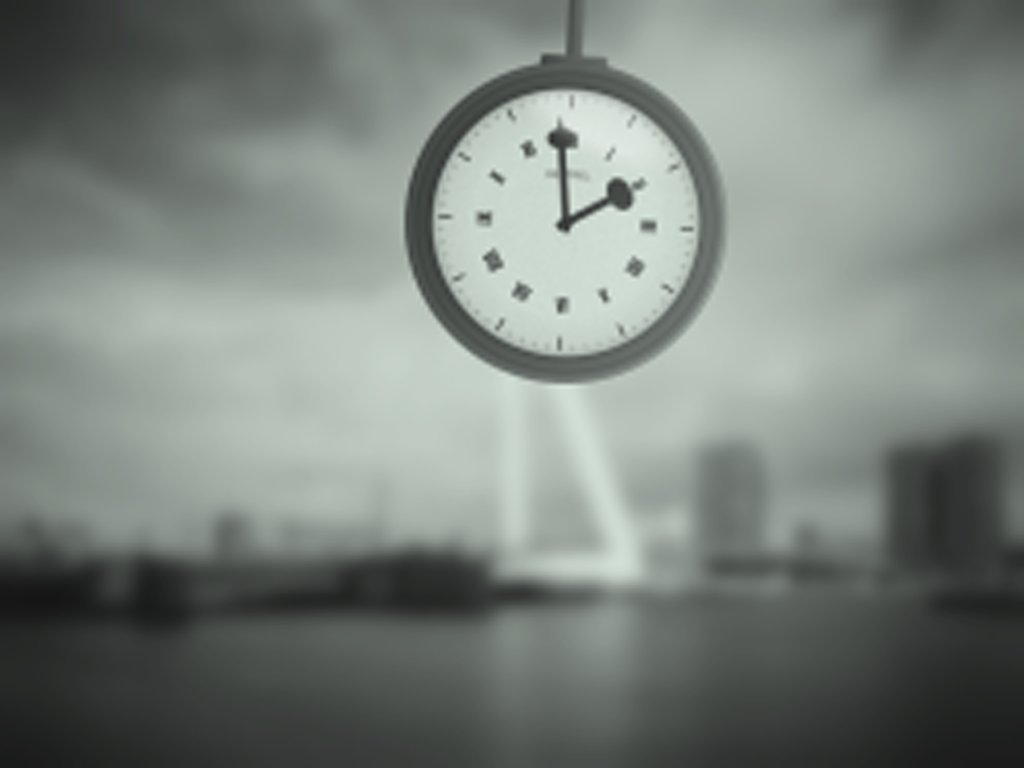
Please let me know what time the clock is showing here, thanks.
1:59
